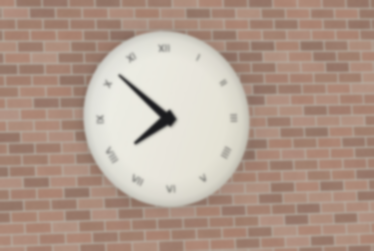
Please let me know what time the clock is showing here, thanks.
7:52
